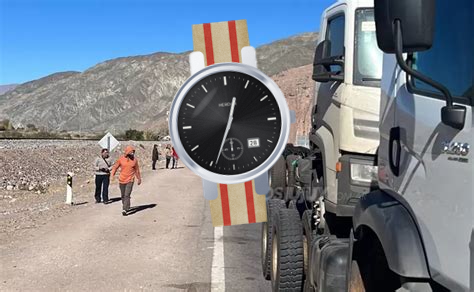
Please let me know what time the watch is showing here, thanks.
12:34
